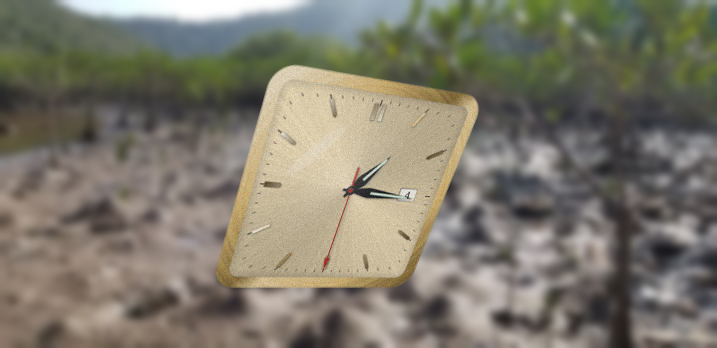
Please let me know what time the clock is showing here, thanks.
1:15:30
